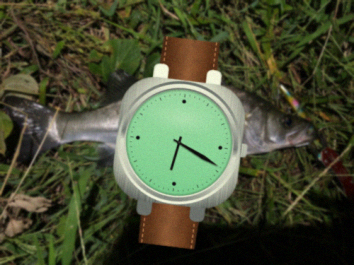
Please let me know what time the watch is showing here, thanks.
6:19
